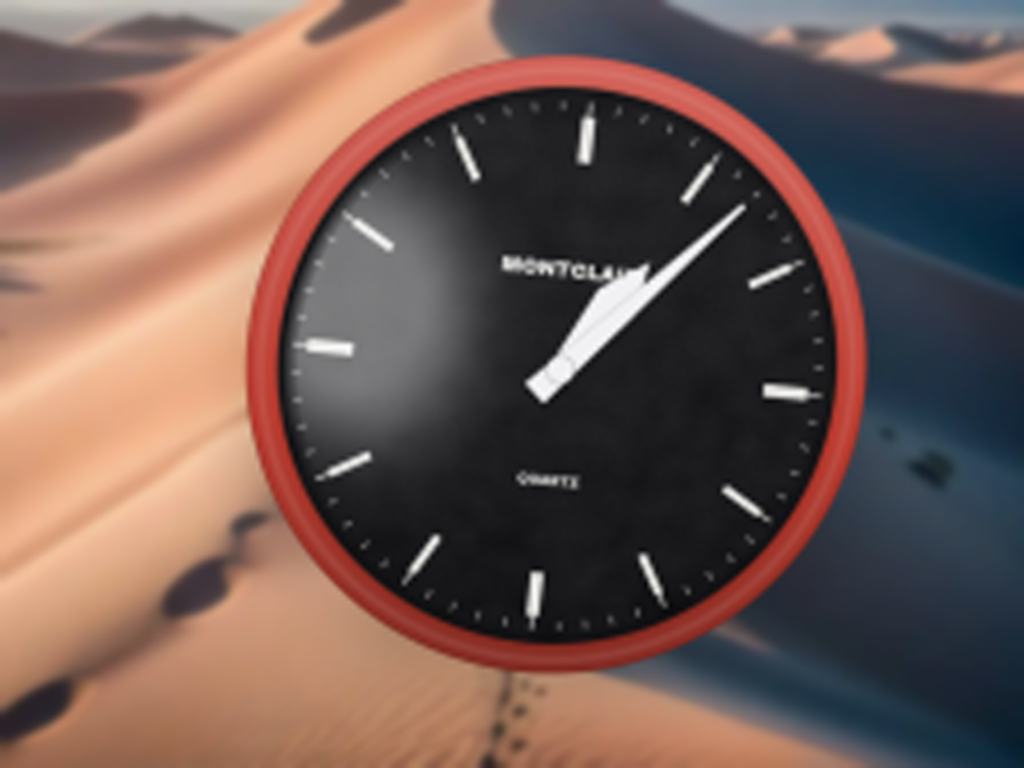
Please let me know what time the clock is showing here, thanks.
1:07
